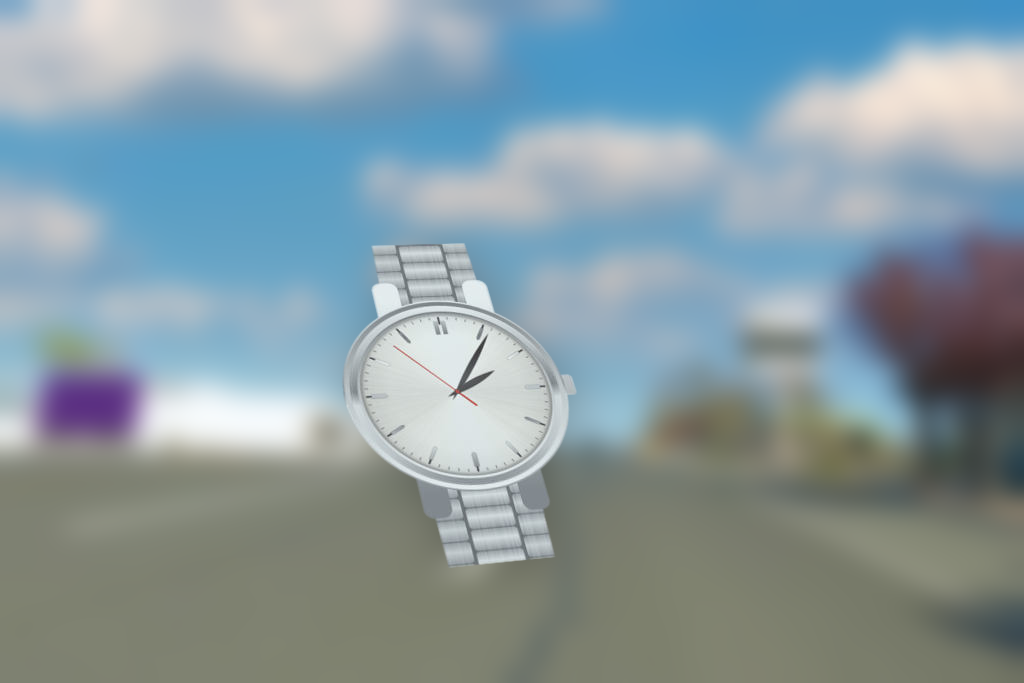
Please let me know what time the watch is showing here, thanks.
2:05:53
